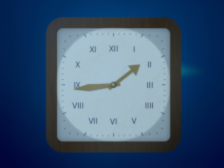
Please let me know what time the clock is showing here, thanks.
1:44
